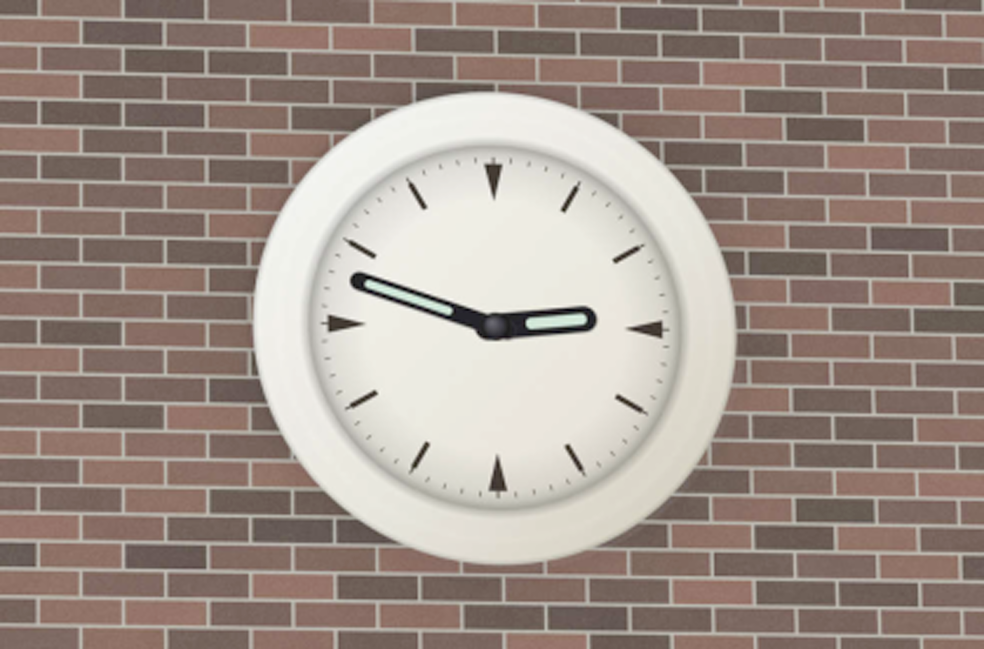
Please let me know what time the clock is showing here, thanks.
2:48
